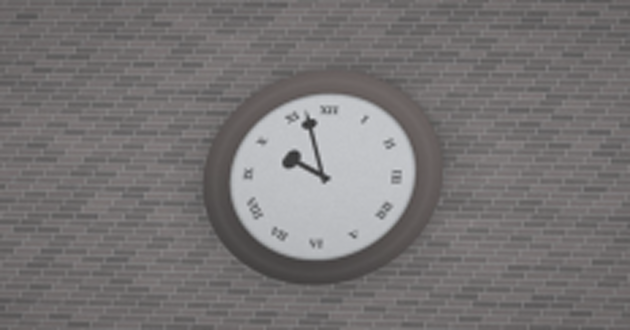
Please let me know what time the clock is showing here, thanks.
9:57
